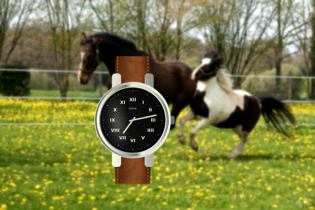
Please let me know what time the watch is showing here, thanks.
7:13
